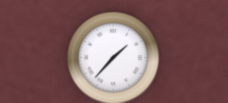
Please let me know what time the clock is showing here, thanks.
1:37
